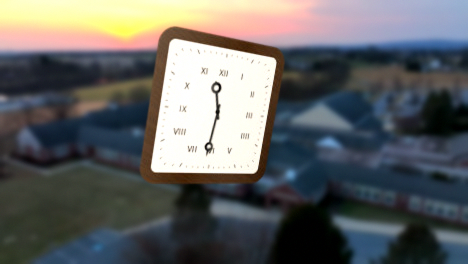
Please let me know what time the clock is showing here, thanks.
11:31
